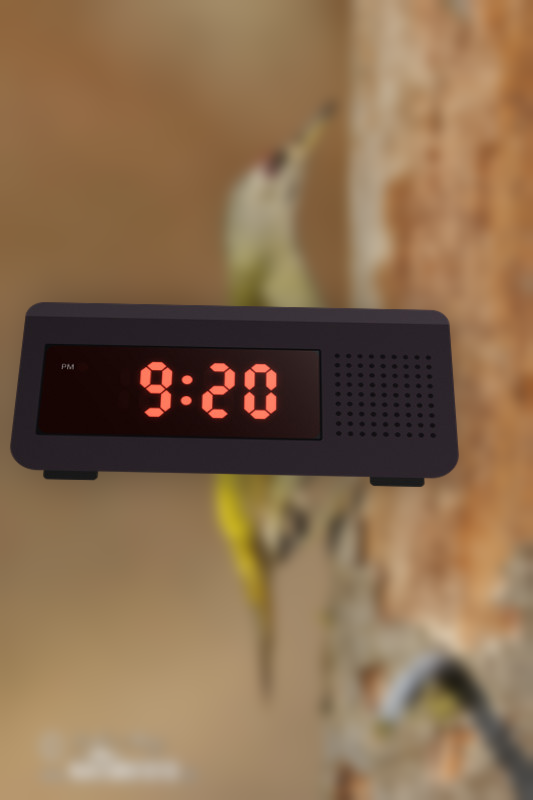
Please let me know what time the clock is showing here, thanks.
9:20
